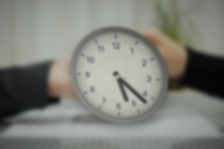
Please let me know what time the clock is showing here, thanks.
5:22
